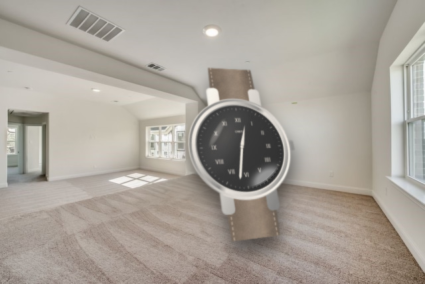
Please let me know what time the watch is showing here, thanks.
12:32
